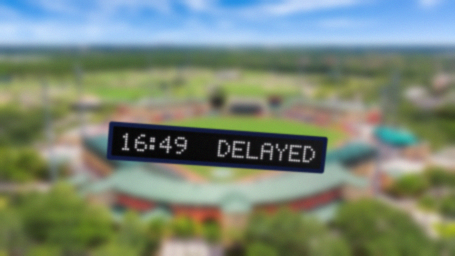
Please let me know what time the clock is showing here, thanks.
16:49
